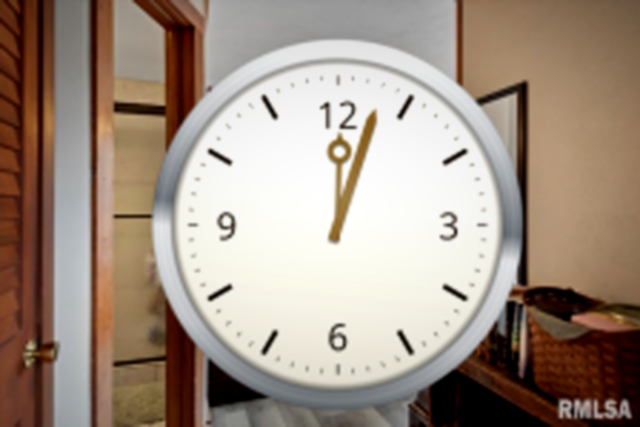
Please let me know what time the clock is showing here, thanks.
12:03
